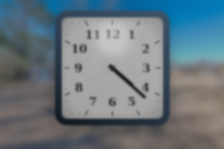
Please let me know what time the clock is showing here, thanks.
4:22
